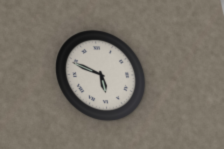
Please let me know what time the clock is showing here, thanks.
5:49
